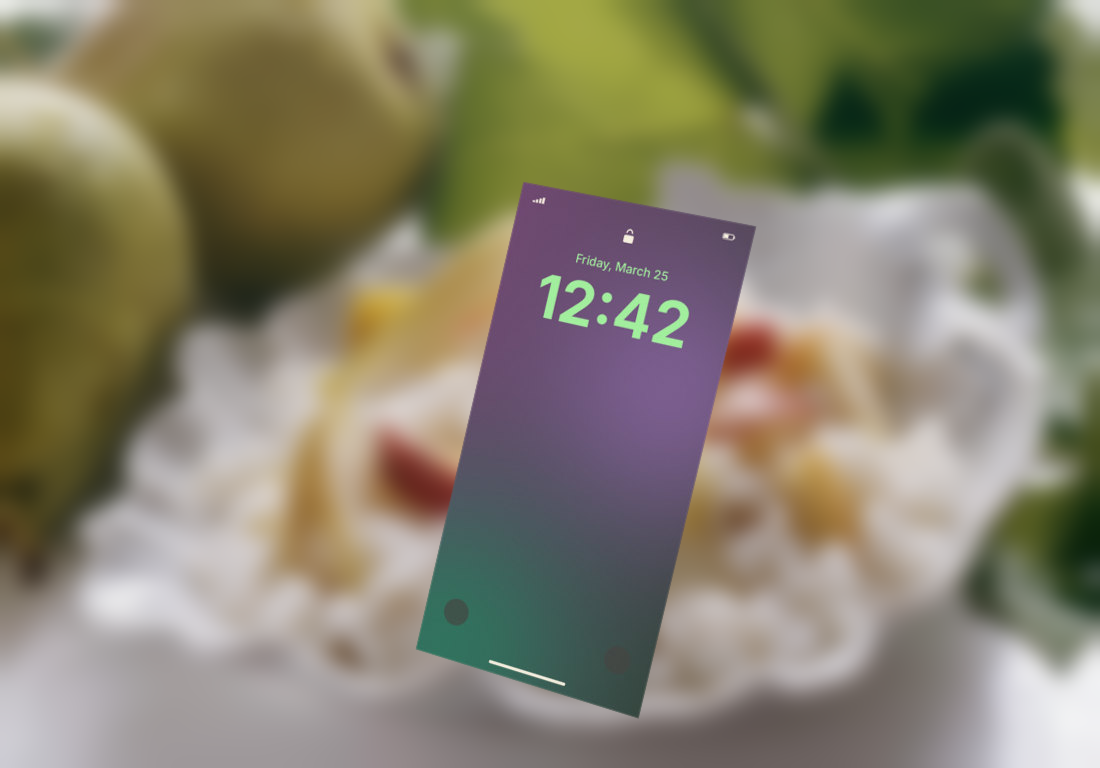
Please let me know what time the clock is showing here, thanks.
12:42
